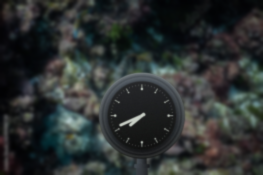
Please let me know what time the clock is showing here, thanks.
7:41
